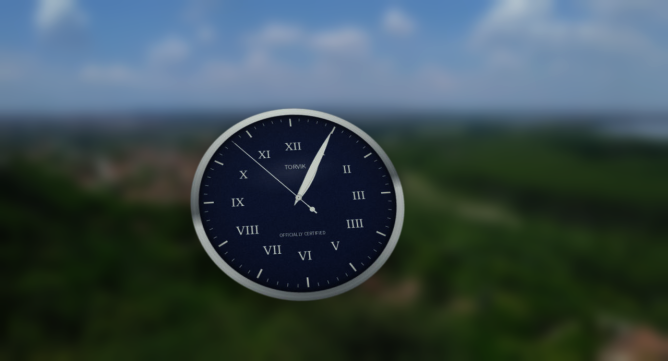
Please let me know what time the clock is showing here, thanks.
1:04:53
